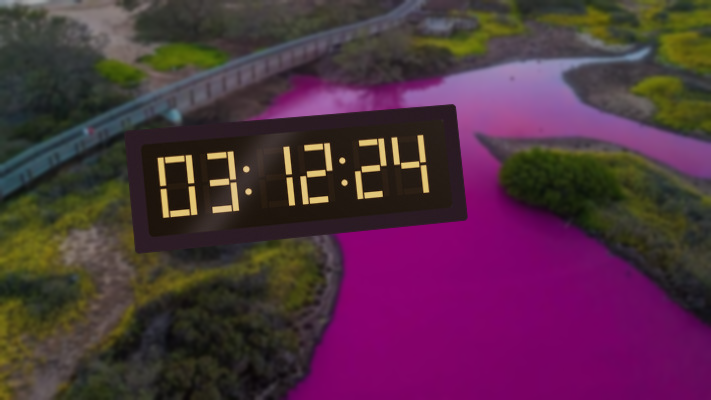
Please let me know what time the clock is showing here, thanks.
3:12:24
